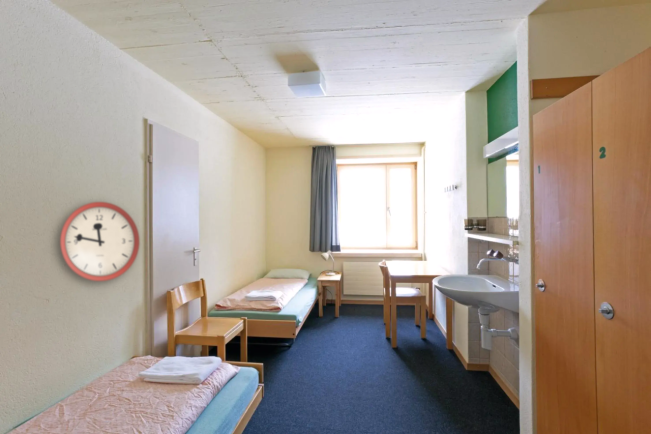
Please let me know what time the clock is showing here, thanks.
11:47
